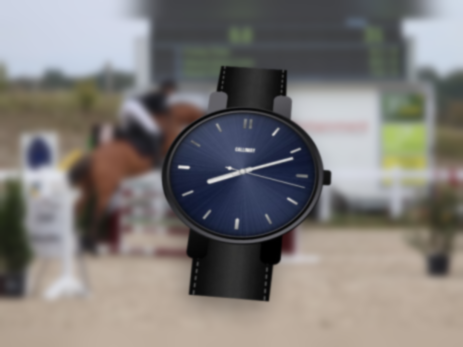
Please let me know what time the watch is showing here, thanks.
8:11:17
